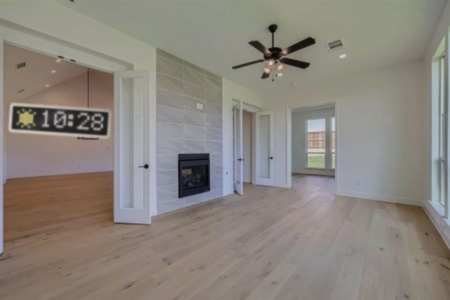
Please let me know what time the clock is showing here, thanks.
10:28
